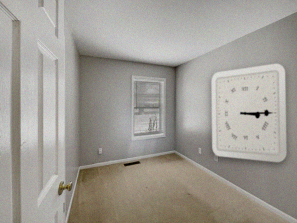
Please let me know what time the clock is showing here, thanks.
3:15
